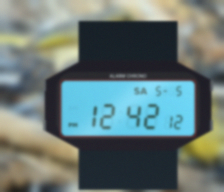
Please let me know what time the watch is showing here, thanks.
12:42:12
